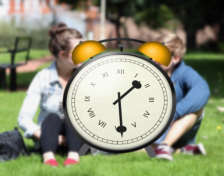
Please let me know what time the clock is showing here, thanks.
1:29
